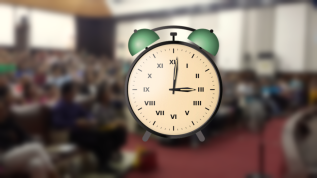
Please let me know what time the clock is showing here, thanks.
3:01
